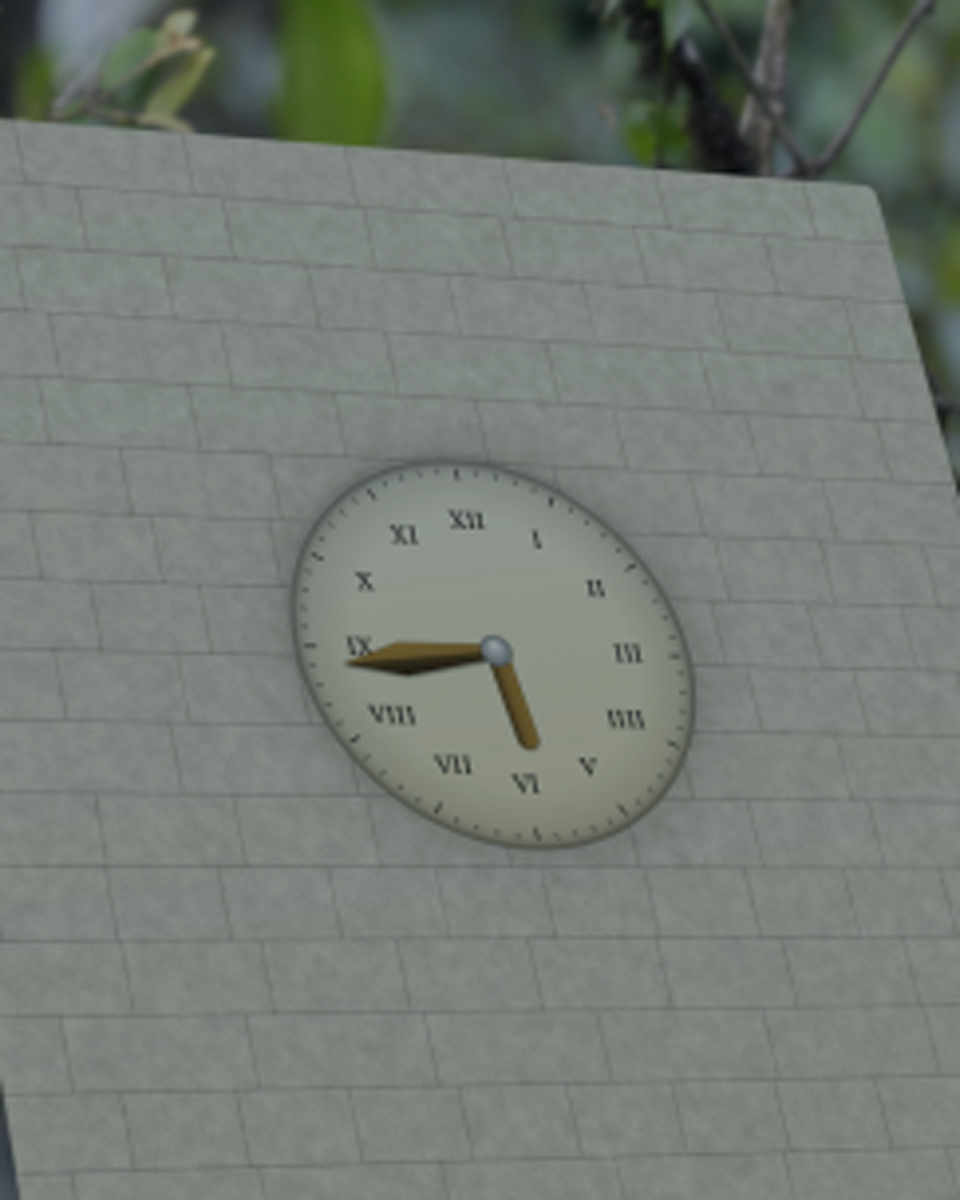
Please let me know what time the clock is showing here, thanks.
5:44
